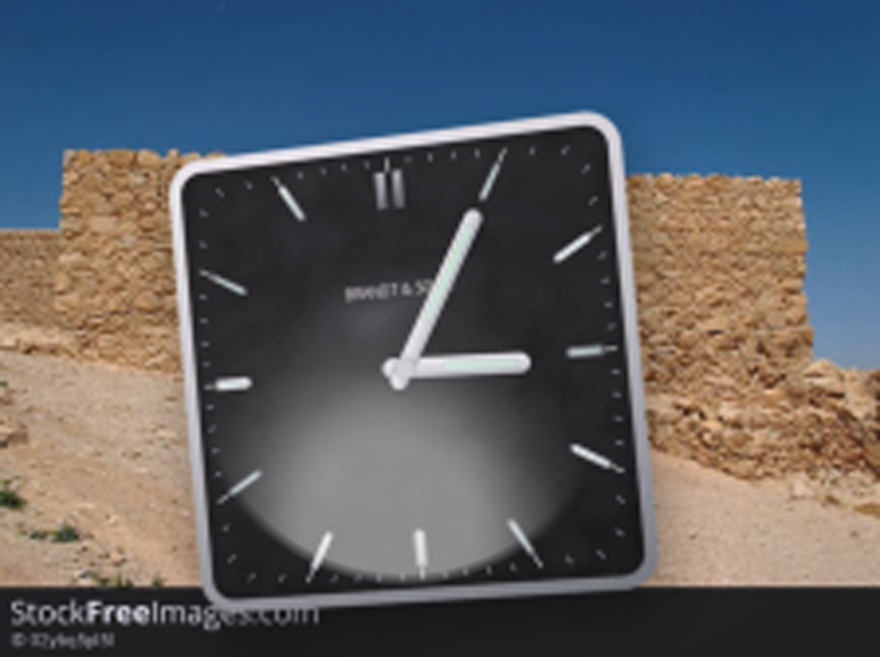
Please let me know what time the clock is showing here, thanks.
3:05
